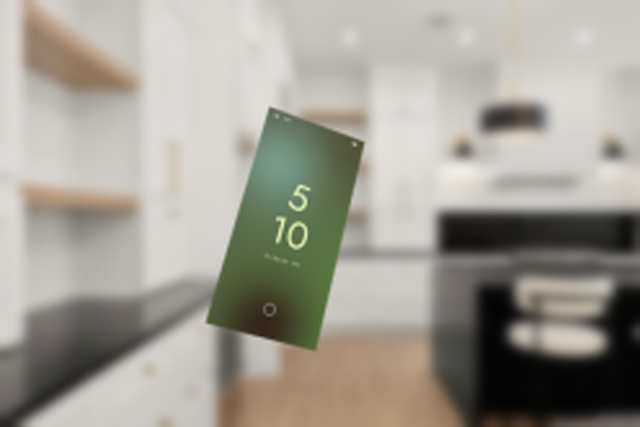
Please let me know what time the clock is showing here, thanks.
5:10
